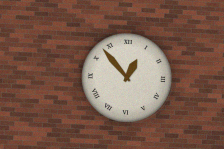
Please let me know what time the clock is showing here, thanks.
12:53
